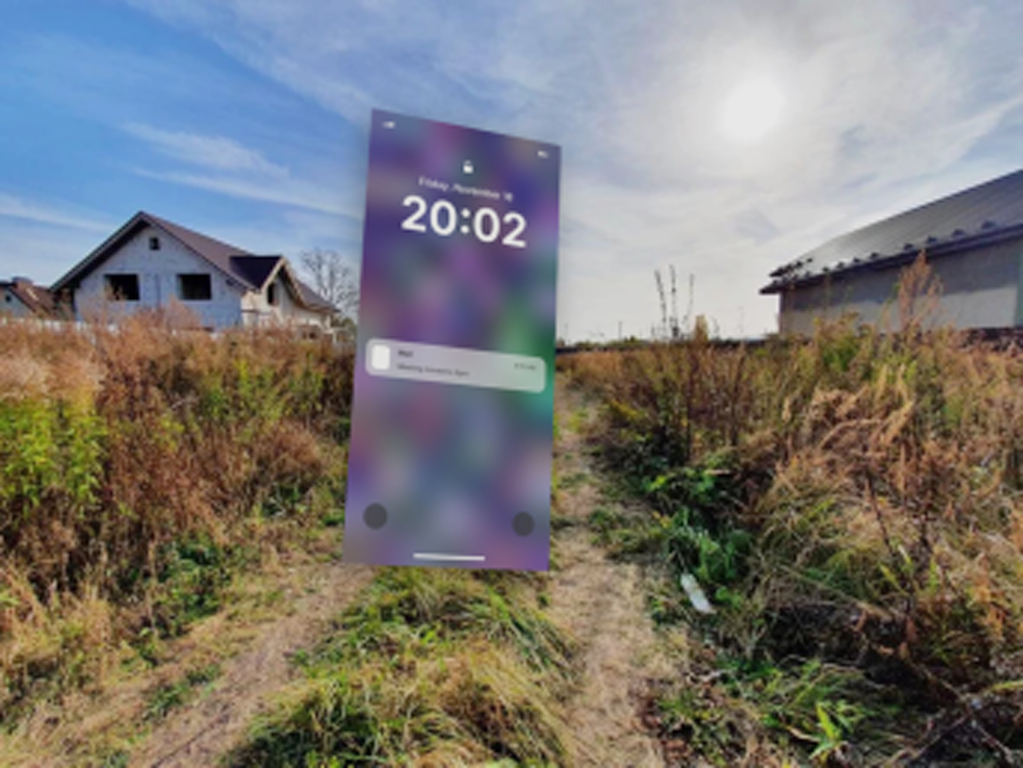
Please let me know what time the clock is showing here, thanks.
20:02
